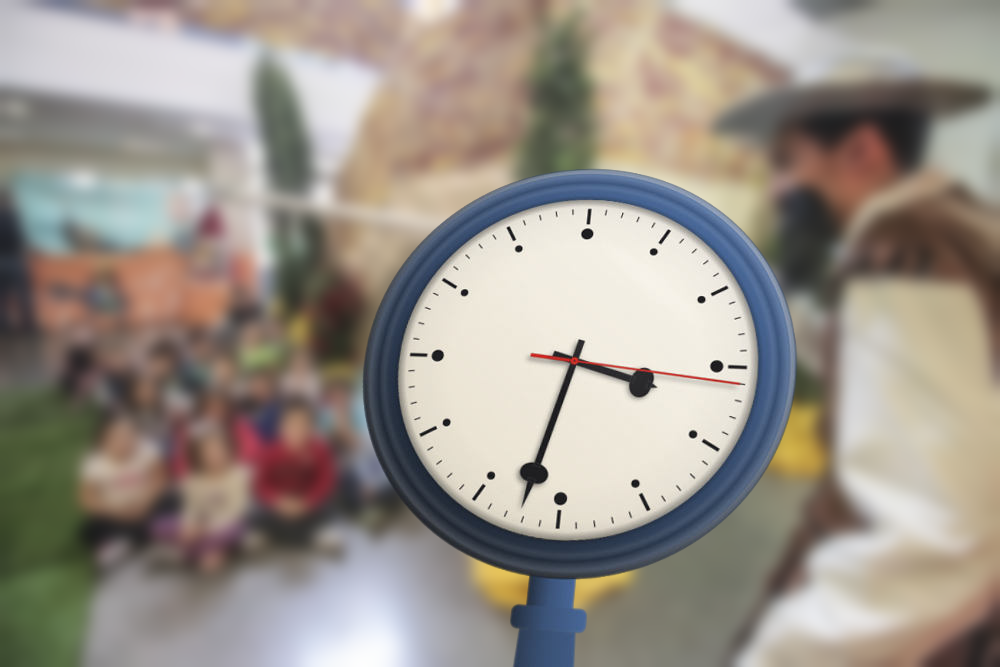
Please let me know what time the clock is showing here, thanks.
3:32:16
